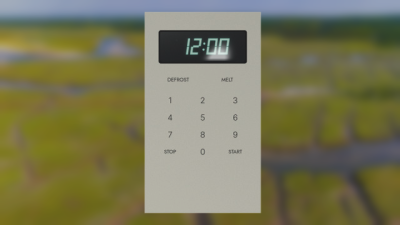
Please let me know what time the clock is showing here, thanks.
12:00
